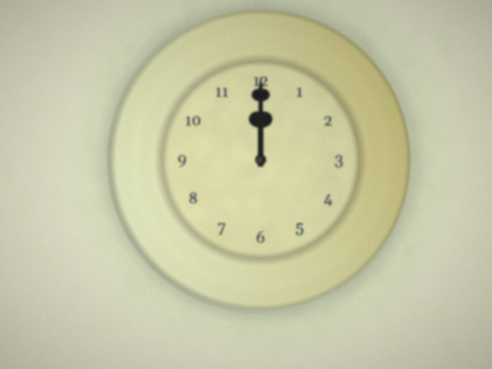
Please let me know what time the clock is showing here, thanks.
12:00
